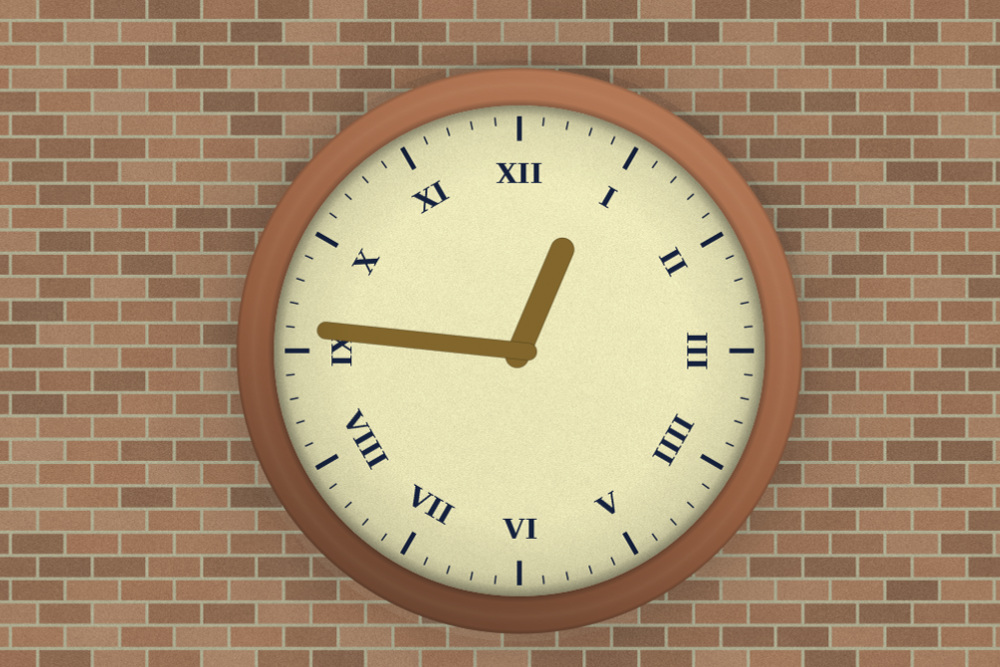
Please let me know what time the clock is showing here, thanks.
12:46
